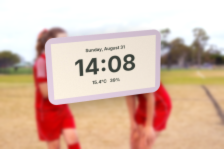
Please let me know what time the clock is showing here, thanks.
14:08
